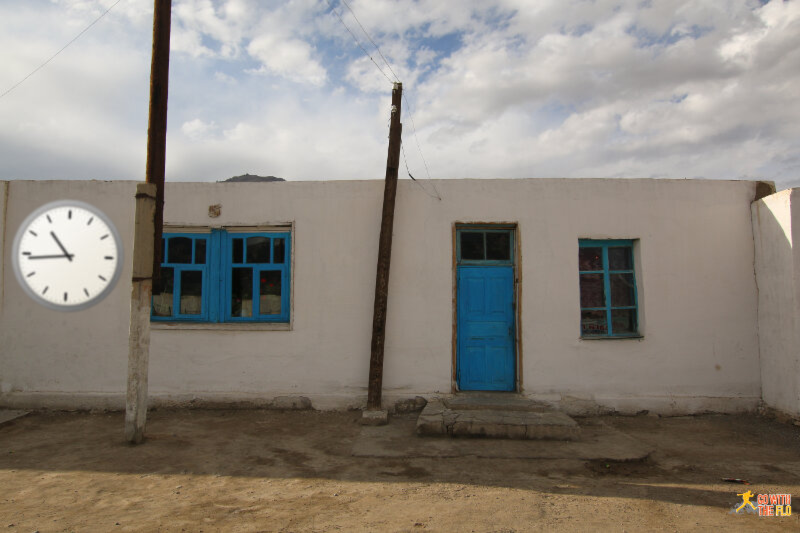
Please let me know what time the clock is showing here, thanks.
10:44
